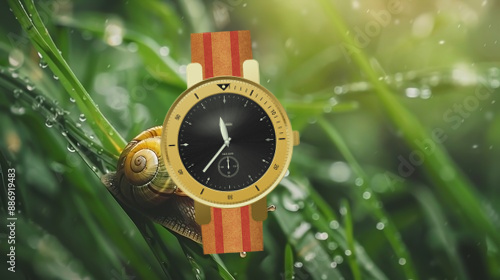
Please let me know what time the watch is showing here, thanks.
11:37
